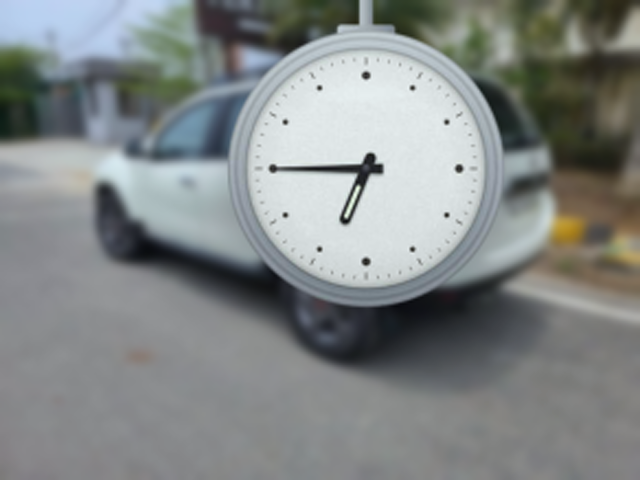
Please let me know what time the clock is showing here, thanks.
6:45
